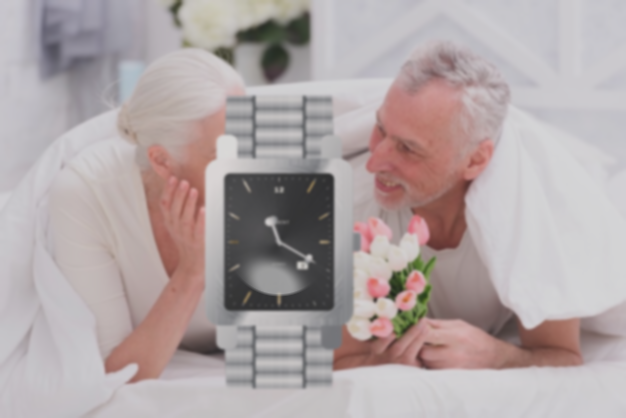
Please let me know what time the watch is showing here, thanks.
11:20
